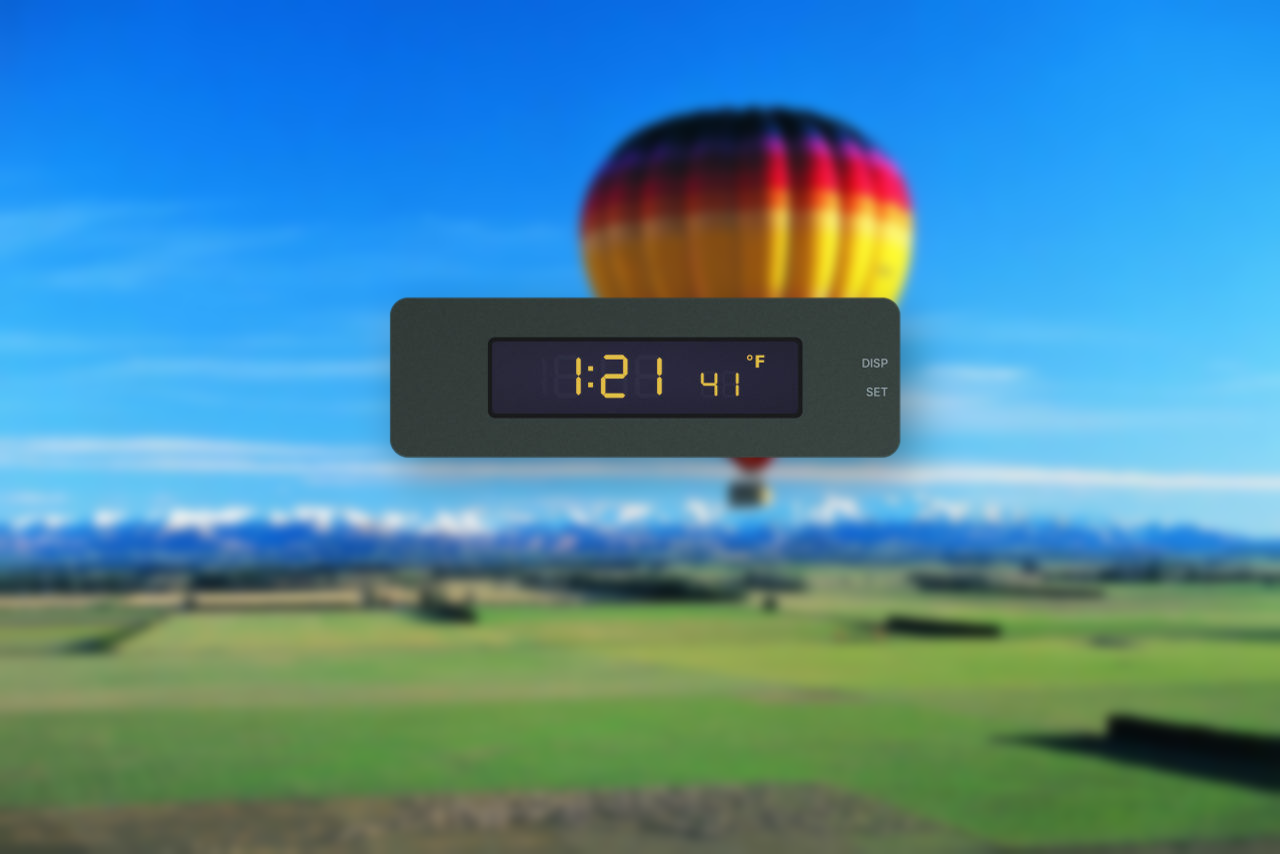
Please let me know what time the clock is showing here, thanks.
1:21
